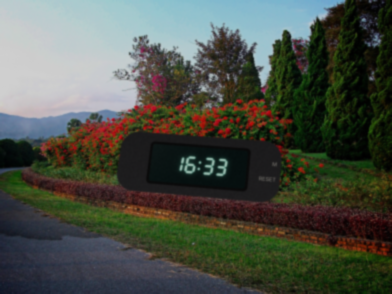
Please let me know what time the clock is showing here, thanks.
16:33
